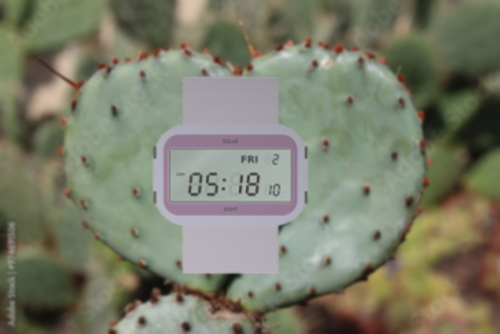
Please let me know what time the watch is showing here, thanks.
5:18:10
